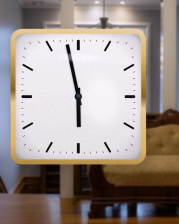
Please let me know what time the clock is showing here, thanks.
5:58
